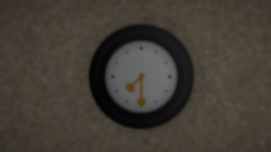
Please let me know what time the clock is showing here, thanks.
7:30
